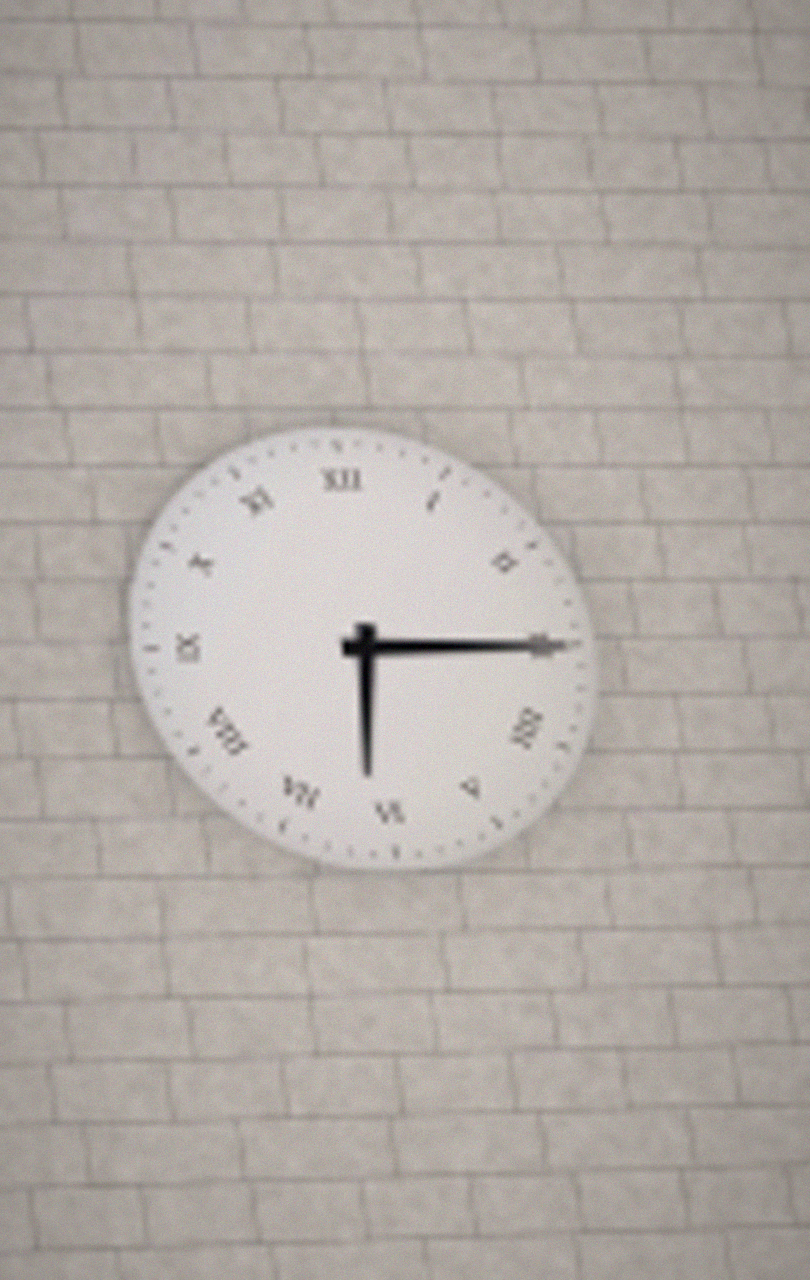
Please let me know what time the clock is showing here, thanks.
6:15
